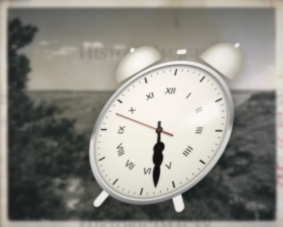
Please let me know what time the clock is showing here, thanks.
5:27:48
